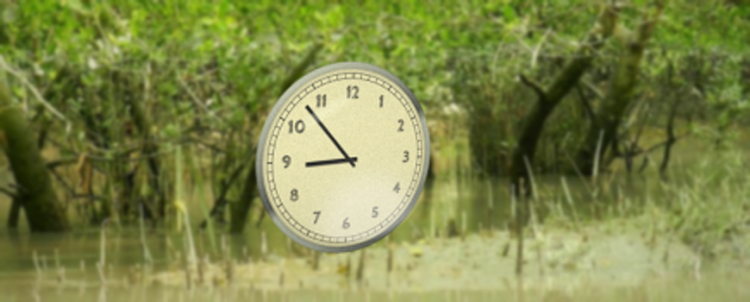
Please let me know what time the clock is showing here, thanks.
8:53
